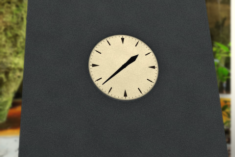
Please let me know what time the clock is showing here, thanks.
1:38
